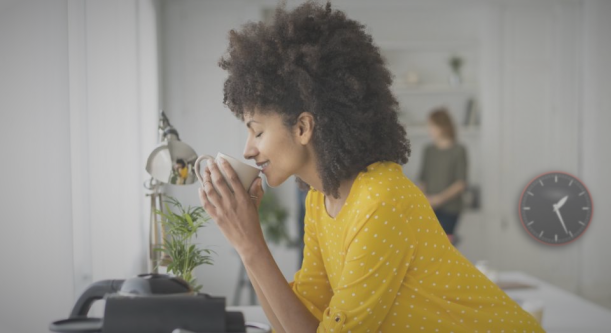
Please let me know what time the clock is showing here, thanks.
1:26
